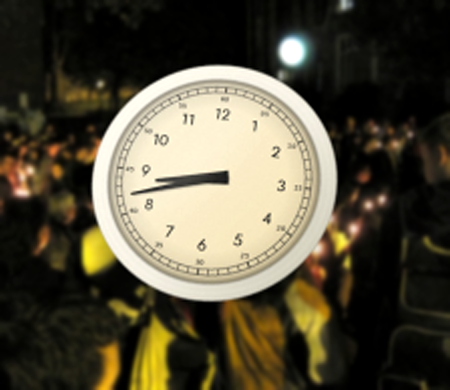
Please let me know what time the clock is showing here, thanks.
8:42
